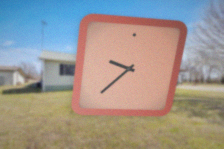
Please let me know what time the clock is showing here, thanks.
9:37
